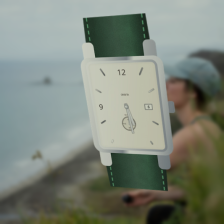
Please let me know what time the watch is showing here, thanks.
5:29
